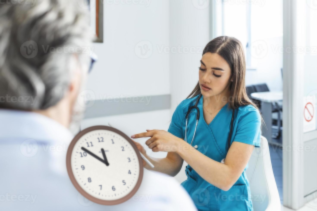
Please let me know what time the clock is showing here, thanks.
11:52
